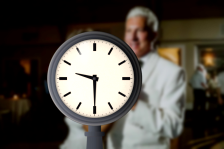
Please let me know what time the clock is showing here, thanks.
9:30
